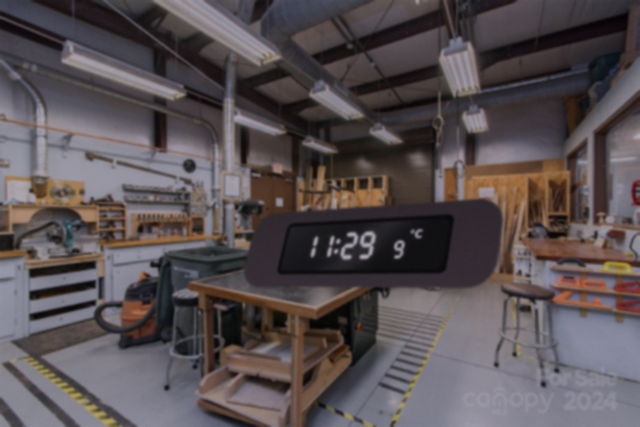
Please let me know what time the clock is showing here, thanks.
11:29
